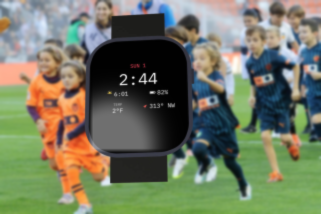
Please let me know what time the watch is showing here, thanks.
2:44
